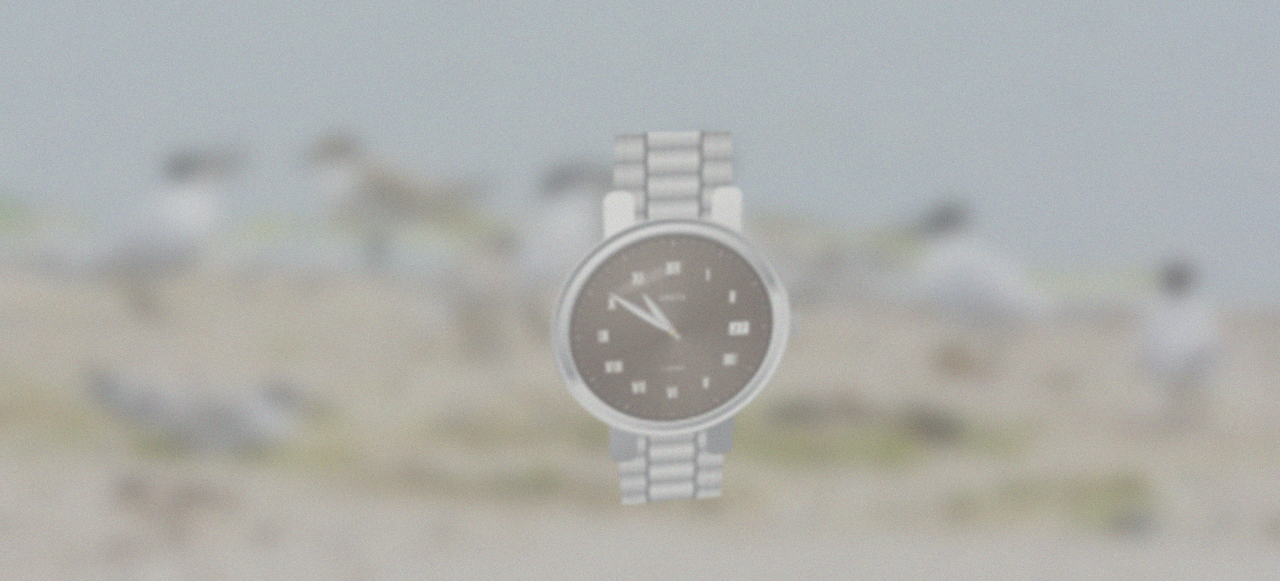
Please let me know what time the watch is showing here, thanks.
10:51
